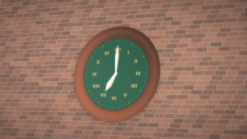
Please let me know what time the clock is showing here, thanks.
7:00
